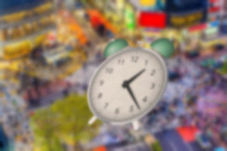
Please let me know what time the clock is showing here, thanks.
1:23
